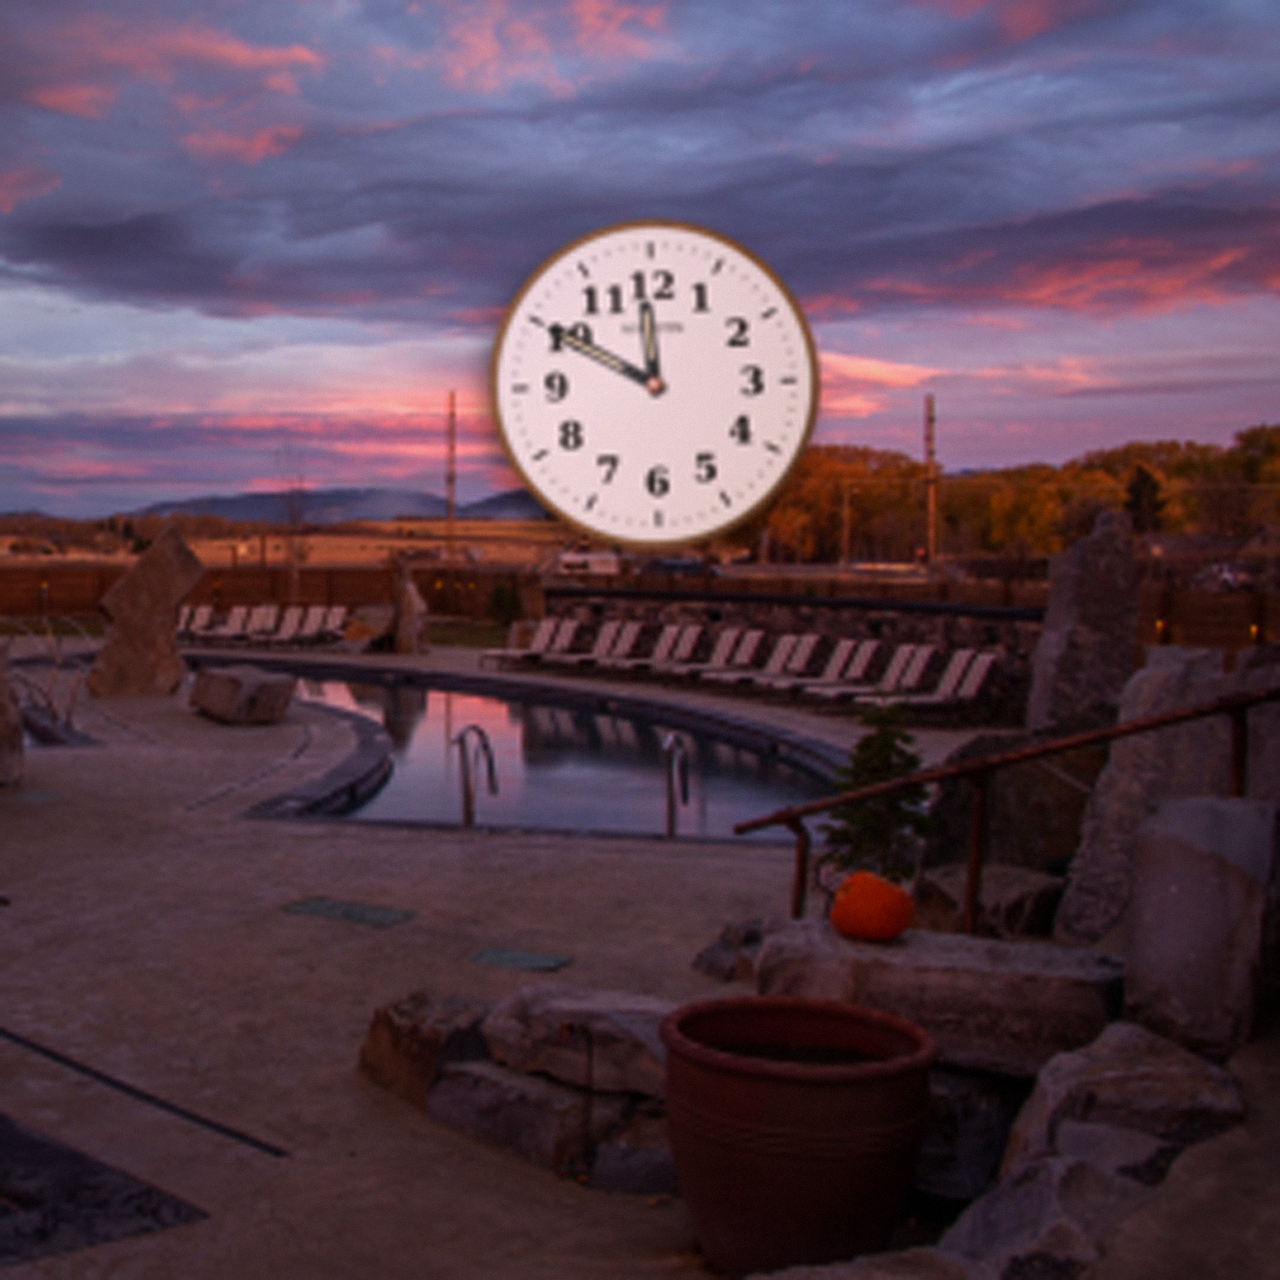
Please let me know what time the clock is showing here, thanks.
11:50
